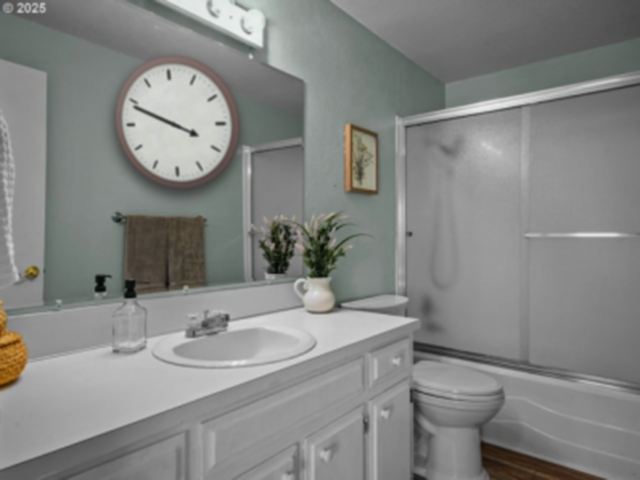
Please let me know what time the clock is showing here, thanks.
3:49
